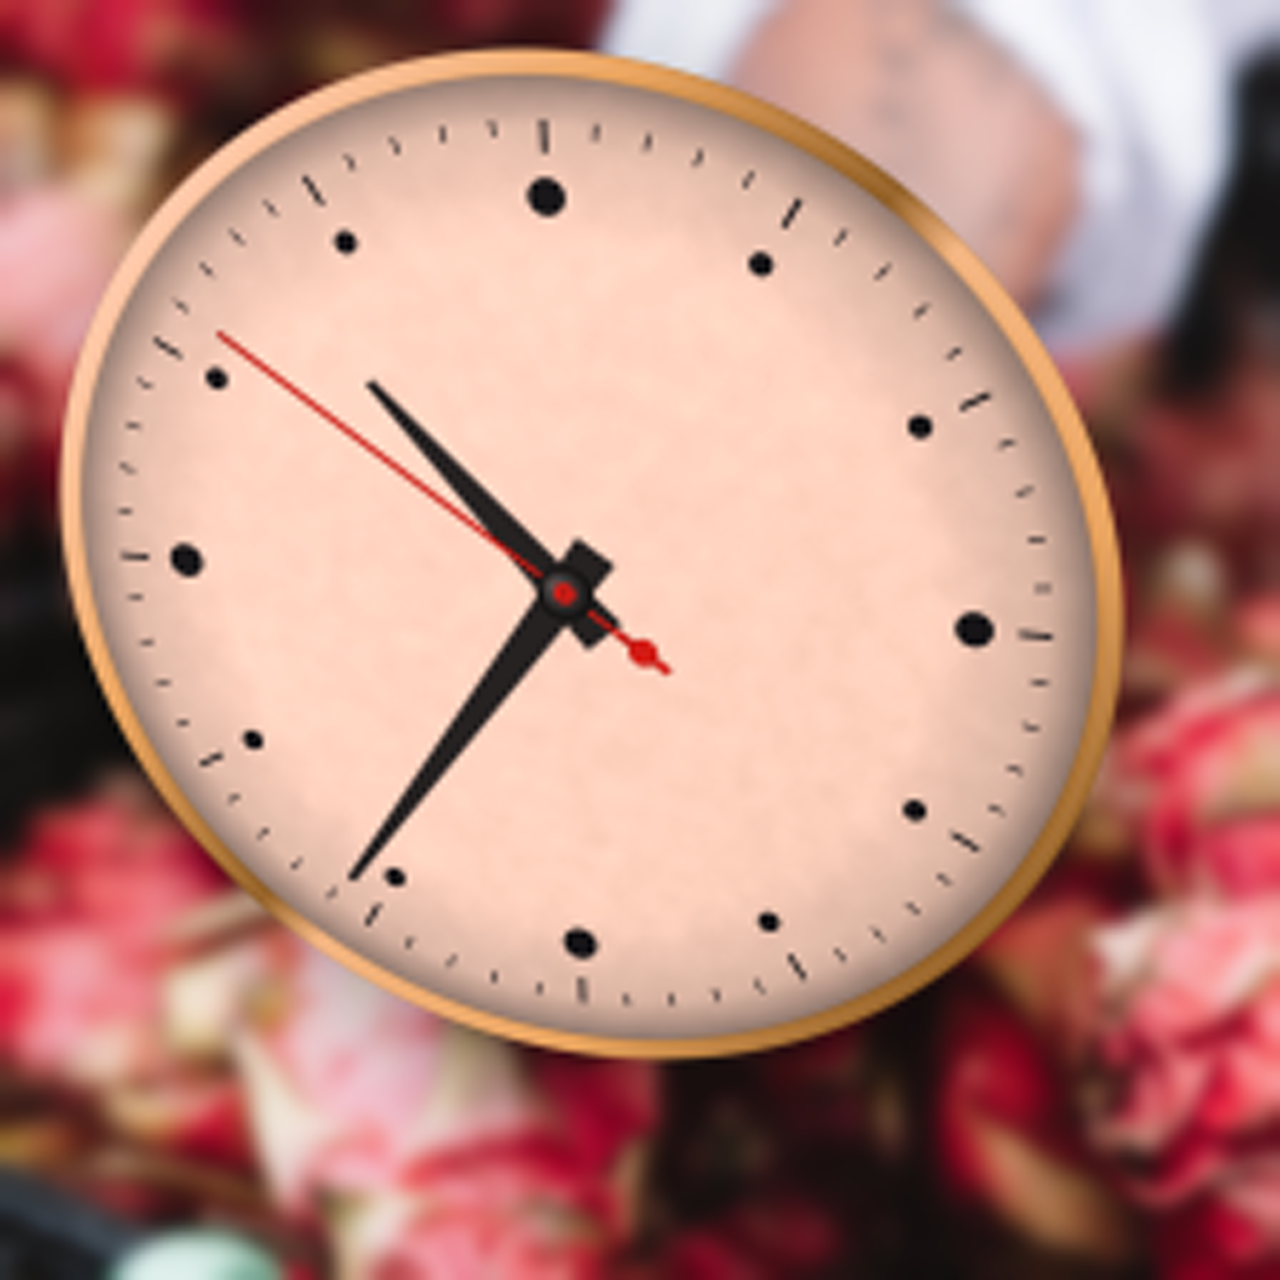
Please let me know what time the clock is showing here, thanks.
10:35:51
